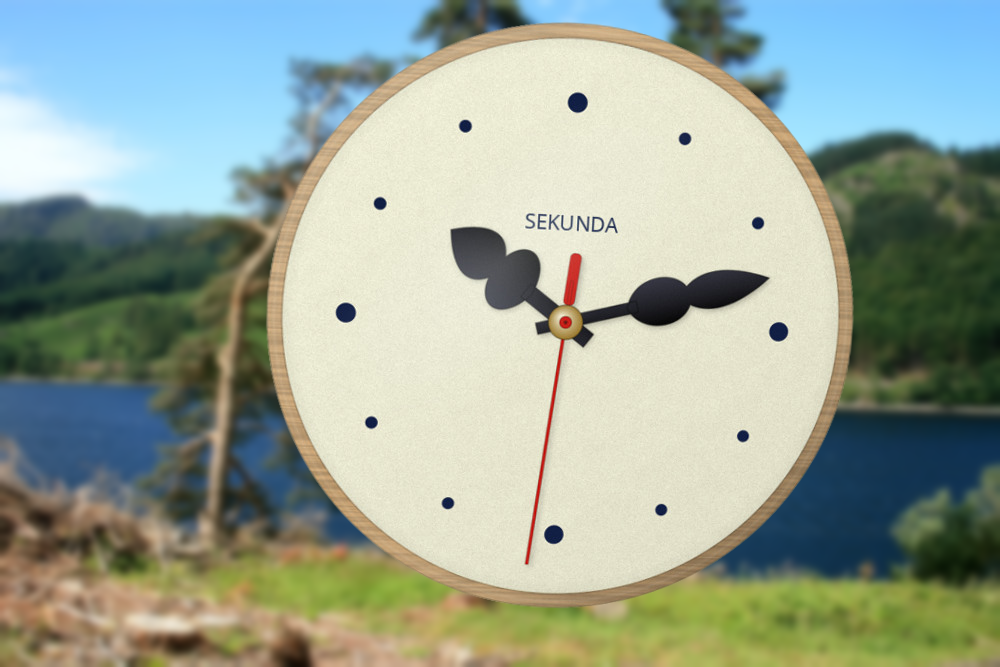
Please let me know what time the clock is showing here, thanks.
10:12:31
